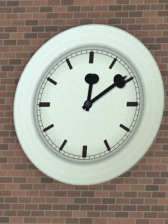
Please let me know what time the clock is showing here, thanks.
12:09
